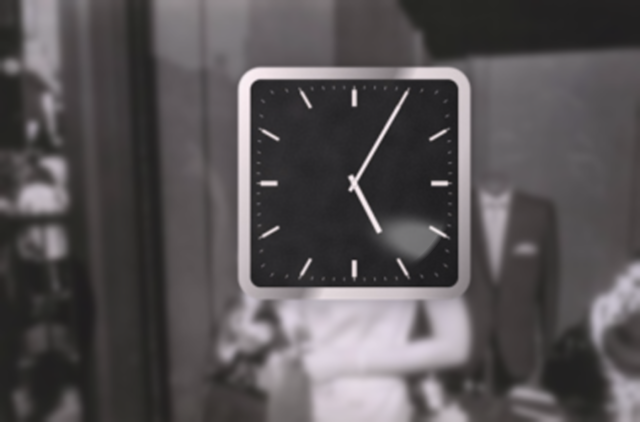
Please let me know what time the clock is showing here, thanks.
5:05
